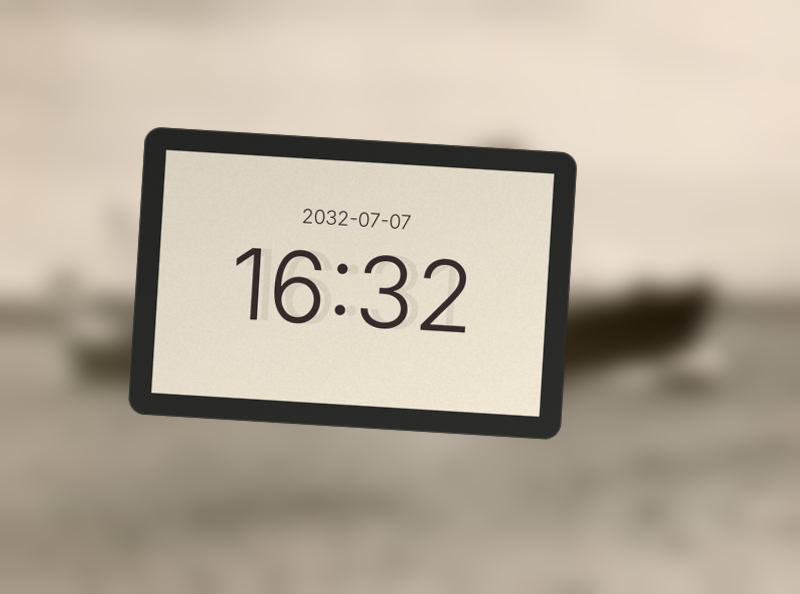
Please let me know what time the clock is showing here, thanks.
16:32
